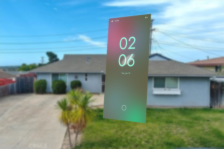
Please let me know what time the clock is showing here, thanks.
2:06
